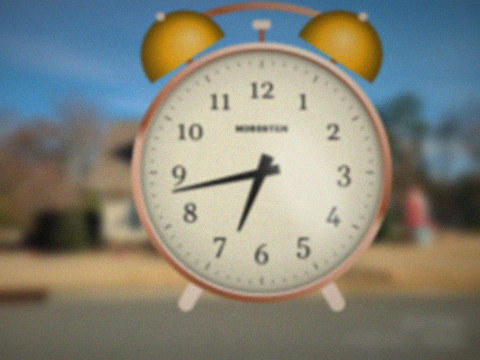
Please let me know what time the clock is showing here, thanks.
6:43
